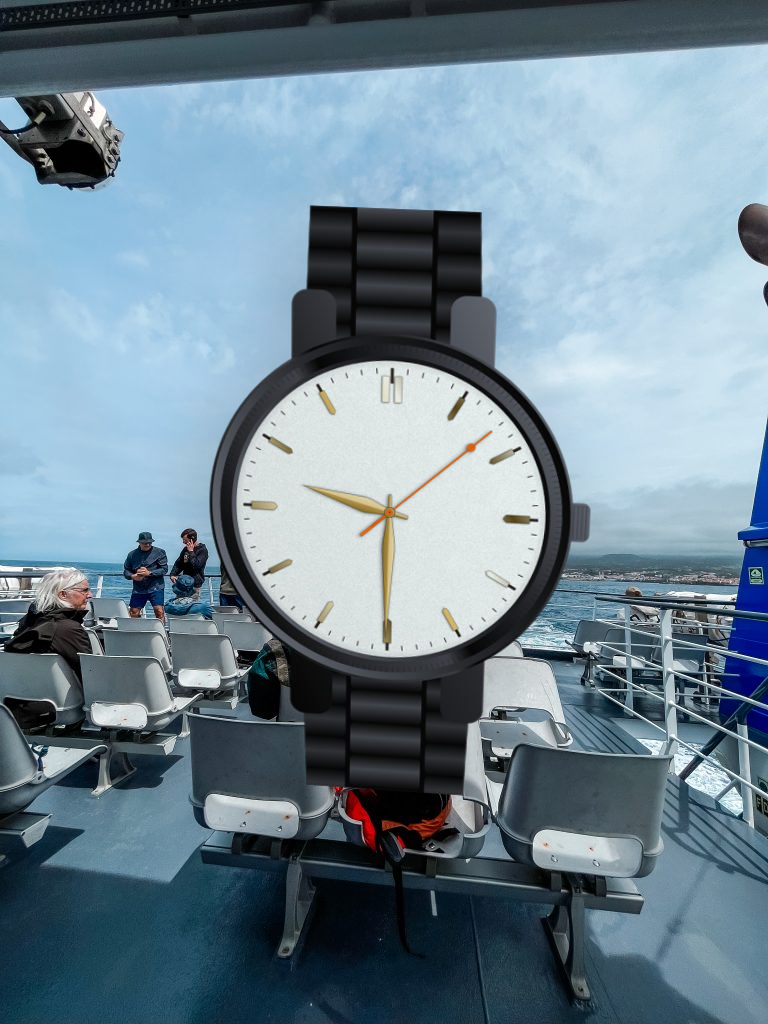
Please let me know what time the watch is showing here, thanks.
9:30:08
